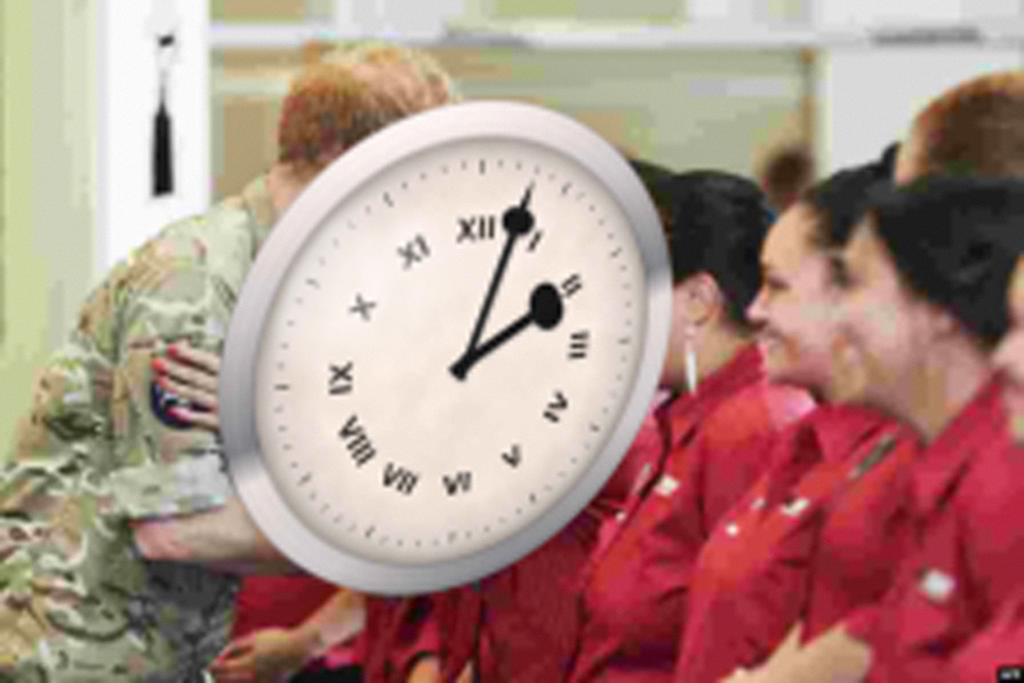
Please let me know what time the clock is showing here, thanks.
2:03
